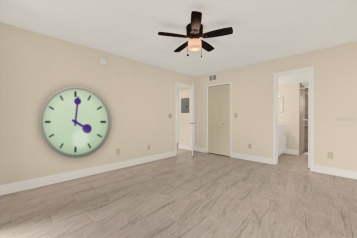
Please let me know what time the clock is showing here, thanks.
4:01
